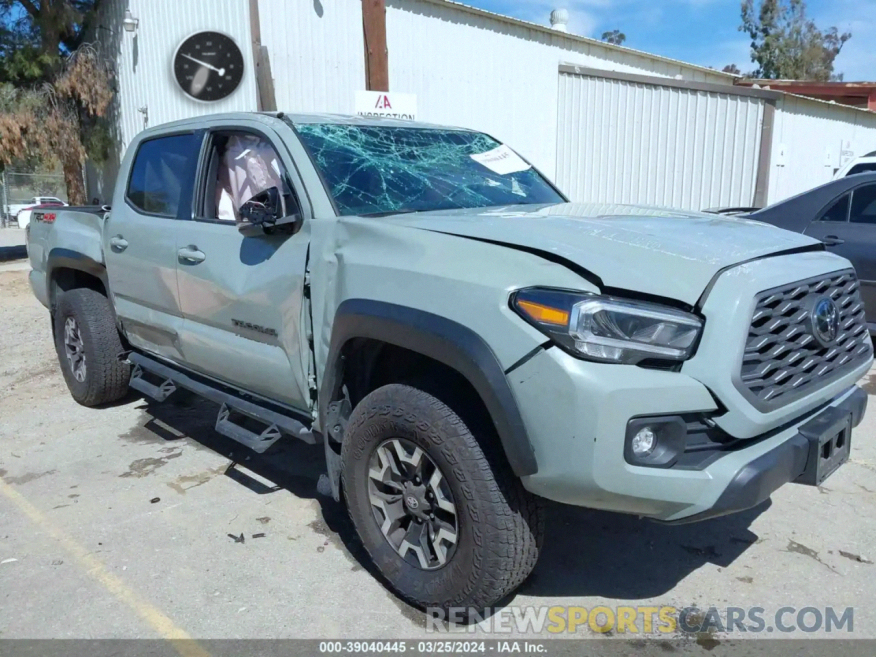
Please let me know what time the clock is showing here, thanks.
3:49
